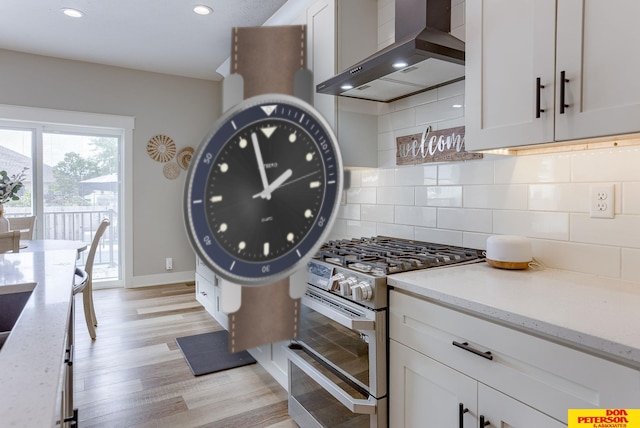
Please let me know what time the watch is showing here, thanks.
1:57:13
